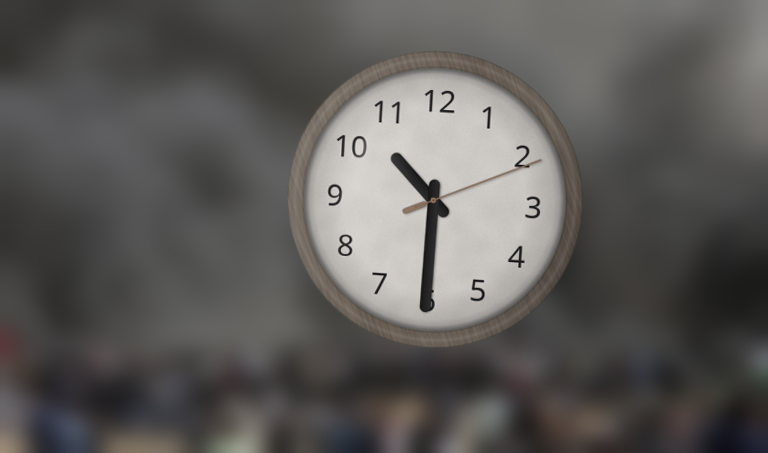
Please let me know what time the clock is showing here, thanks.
10:30:11
